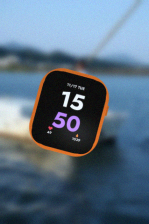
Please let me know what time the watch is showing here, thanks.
15:50
